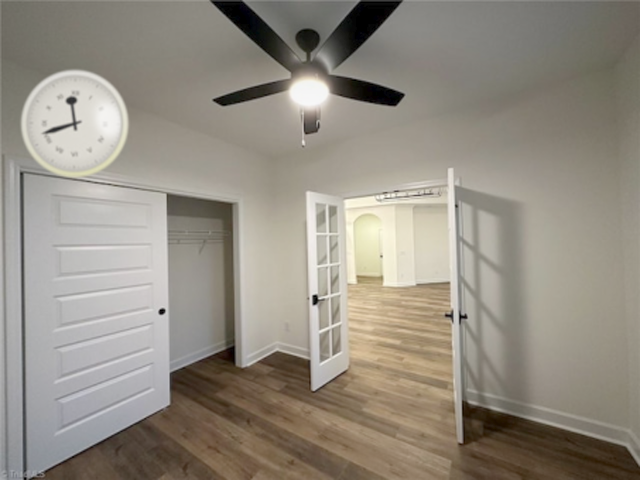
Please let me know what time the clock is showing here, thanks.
11:42
